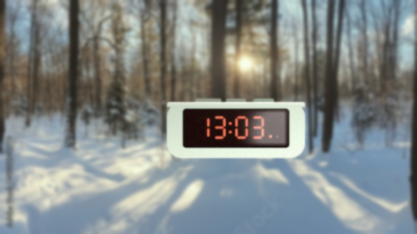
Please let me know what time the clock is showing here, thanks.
13:03
